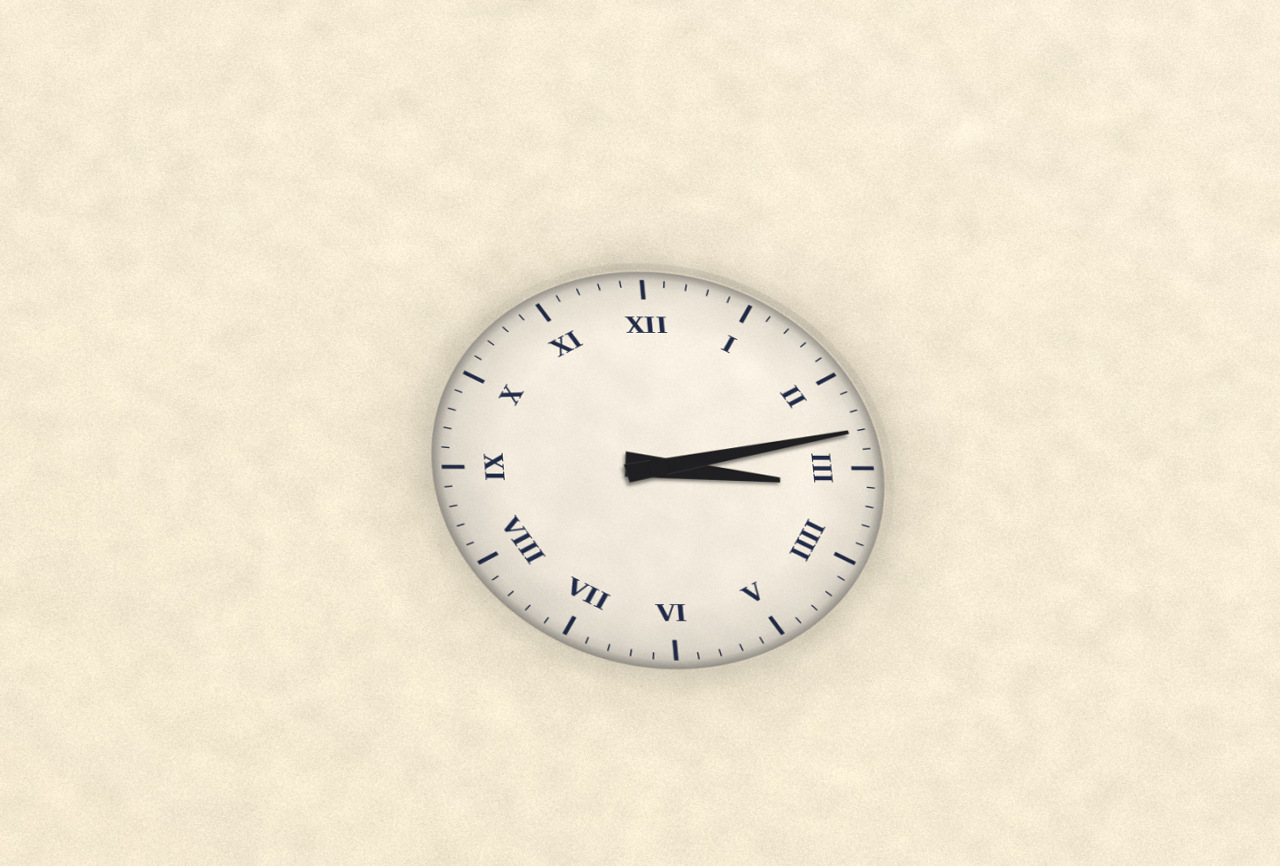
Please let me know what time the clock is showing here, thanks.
3:13
